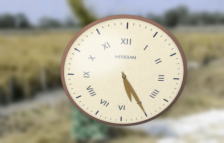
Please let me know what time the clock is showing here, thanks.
5:25
